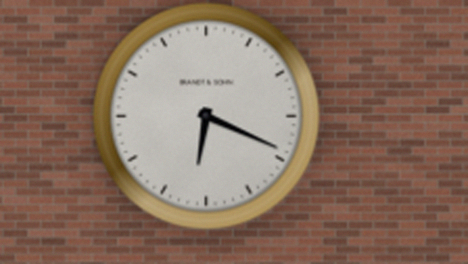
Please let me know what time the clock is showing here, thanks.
6:19
